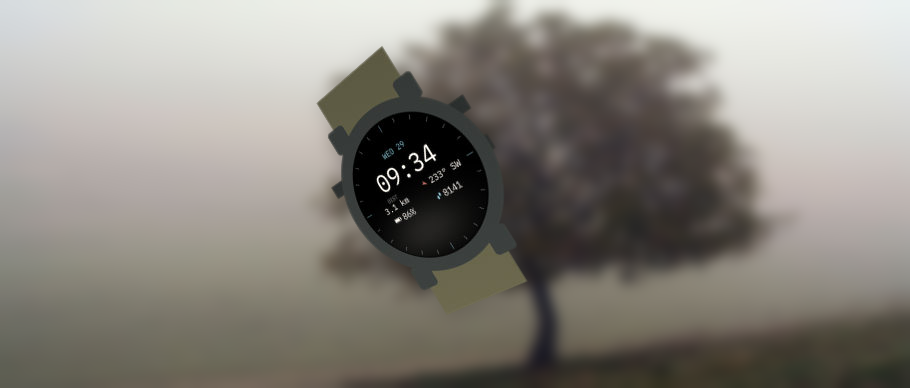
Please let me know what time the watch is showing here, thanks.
9:34
